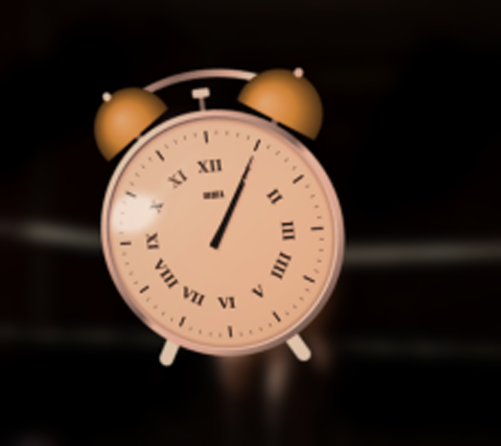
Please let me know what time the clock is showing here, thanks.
1:05
